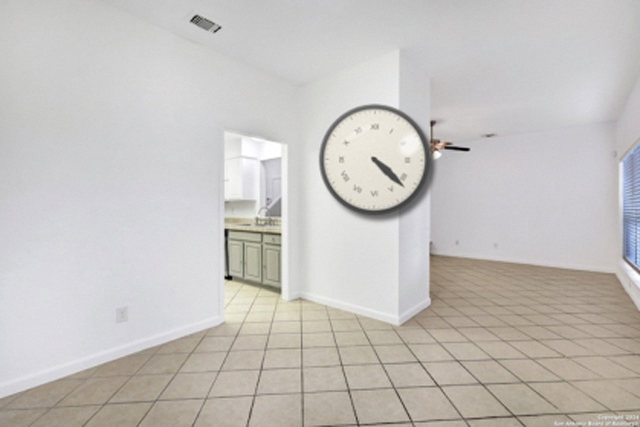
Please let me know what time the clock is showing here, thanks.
4:22
